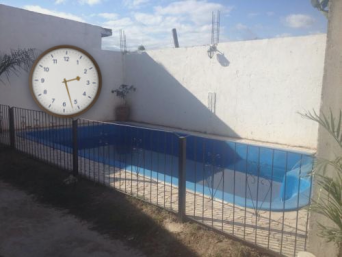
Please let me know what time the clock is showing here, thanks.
2:27
